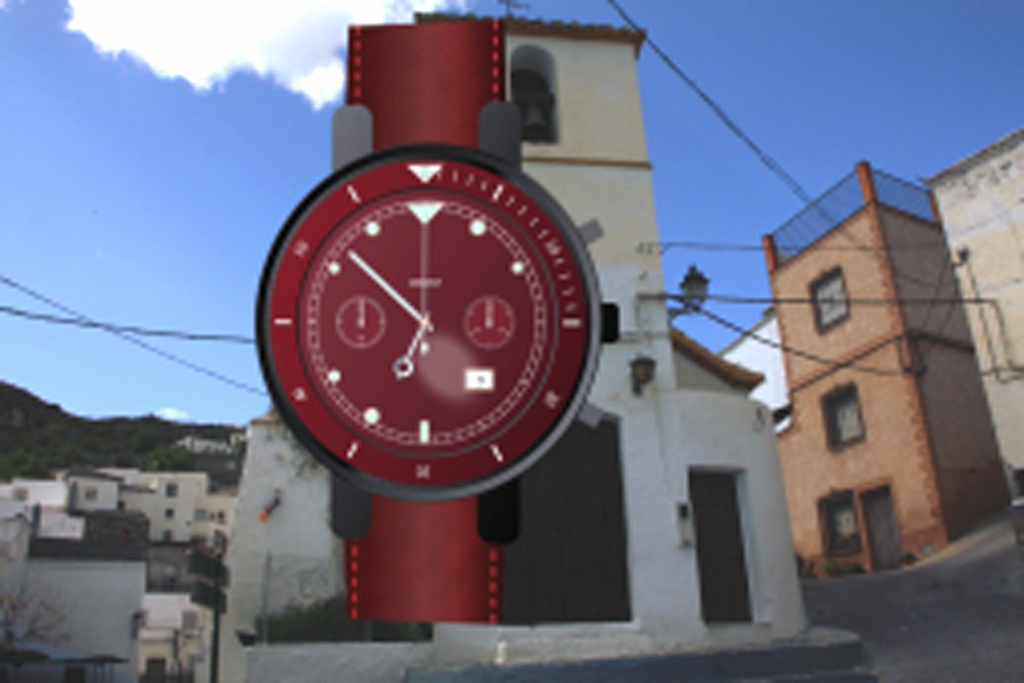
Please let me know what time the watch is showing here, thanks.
6:52
